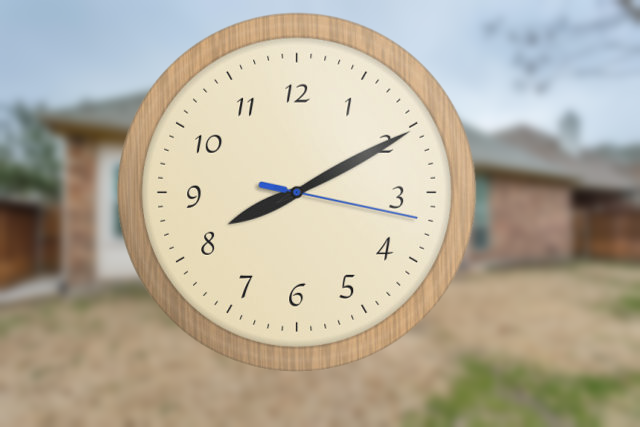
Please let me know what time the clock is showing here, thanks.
8:10:17
